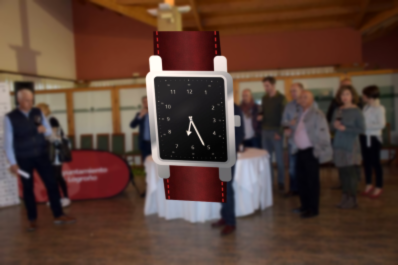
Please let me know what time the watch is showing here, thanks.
6:26
